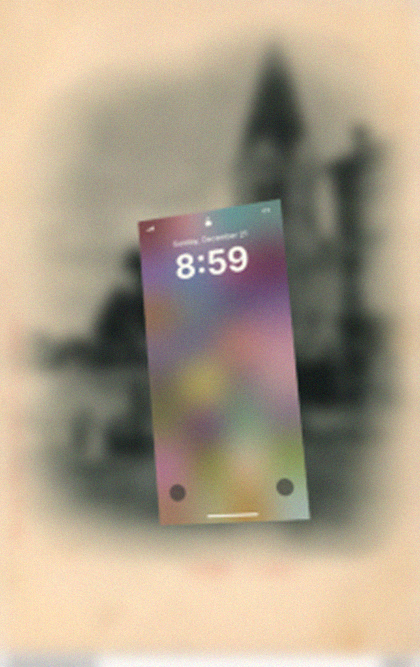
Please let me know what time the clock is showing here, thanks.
8:59
